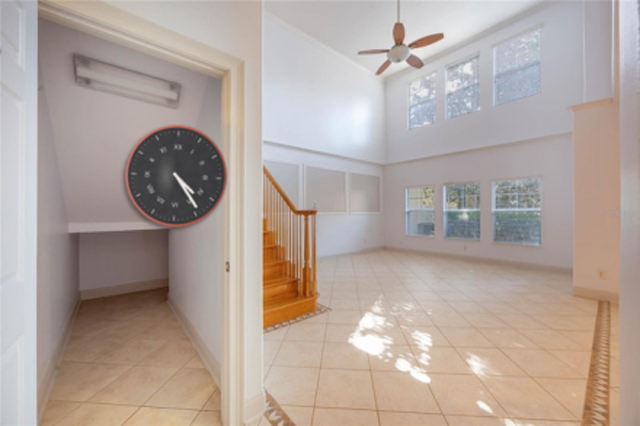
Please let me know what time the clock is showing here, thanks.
4:24
